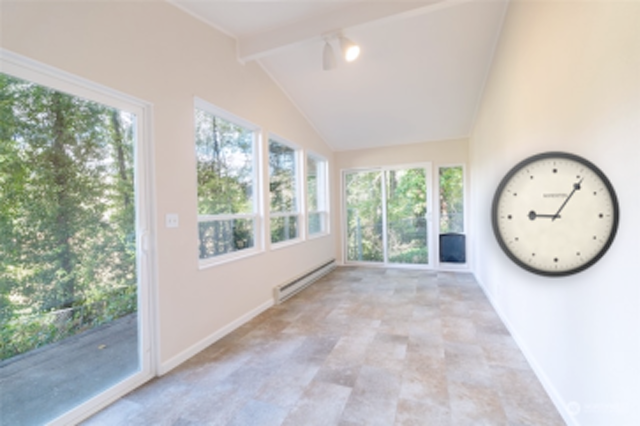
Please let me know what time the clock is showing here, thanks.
9:06
